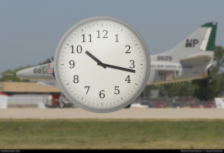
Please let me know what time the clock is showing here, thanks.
10:17
